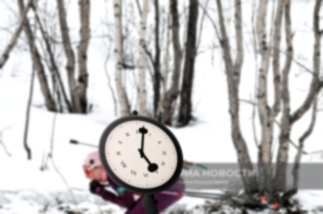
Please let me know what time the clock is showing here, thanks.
5:02
